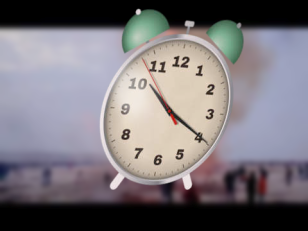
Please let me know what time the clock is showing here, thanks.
10:19:53
